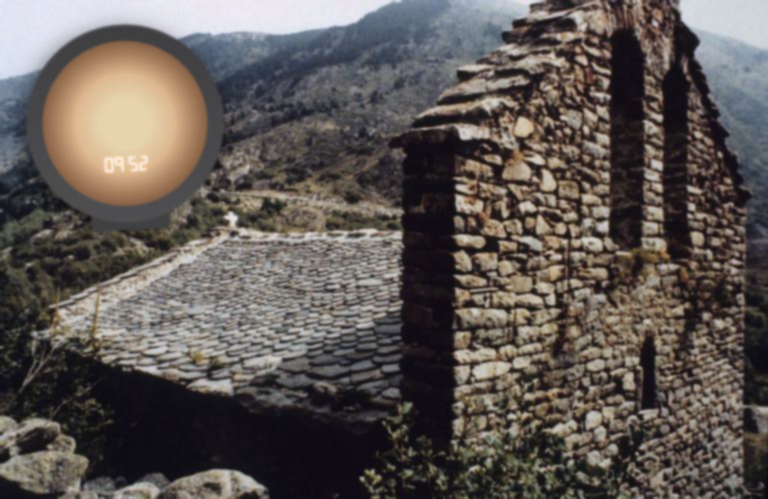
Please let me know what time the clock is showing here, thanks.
9:52
